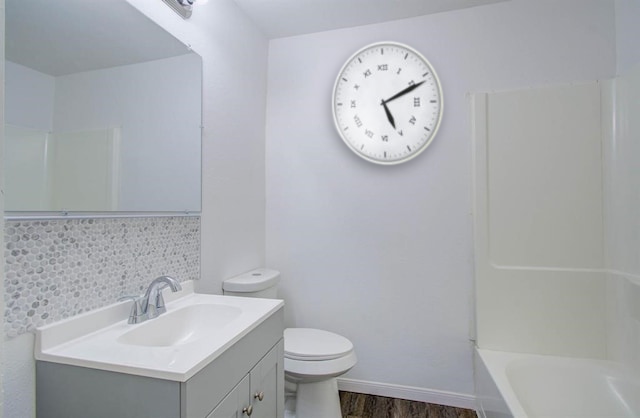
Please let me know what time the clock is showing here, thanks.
5:11
